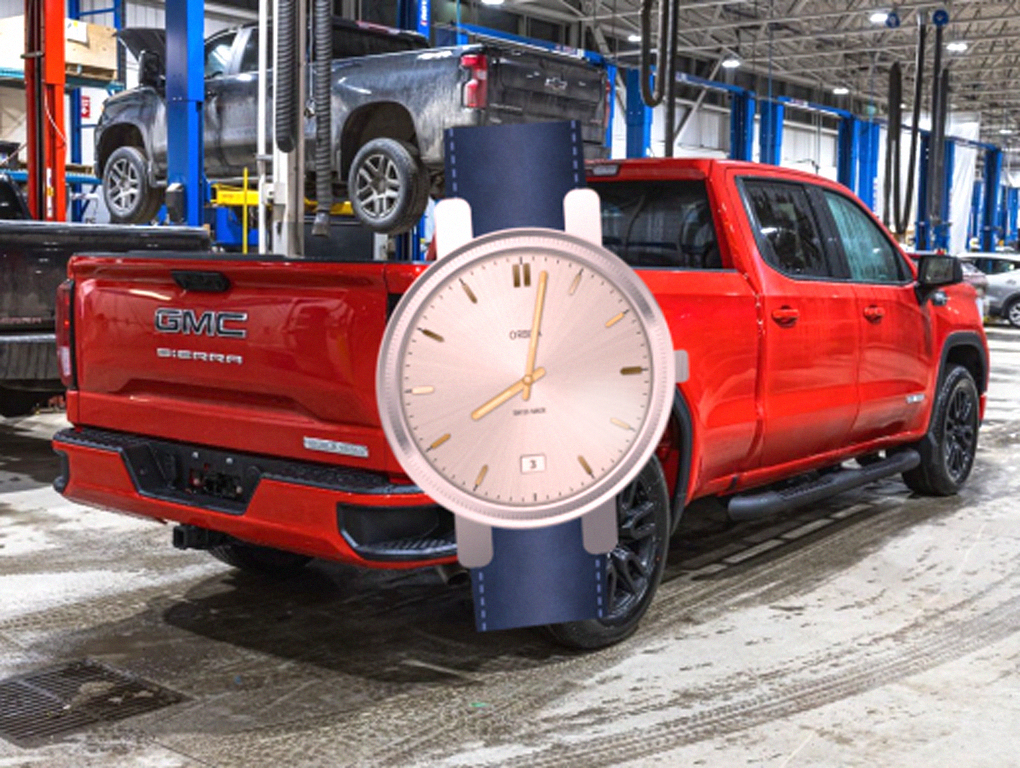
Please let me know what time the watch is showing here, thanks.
8:02
